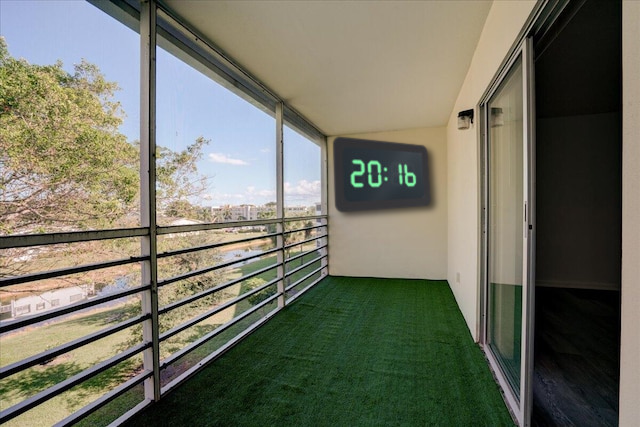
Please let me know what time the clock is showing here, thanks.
20:16
